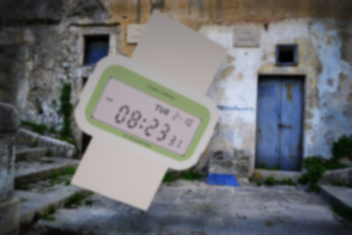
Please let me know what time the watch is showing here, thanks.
8:23
